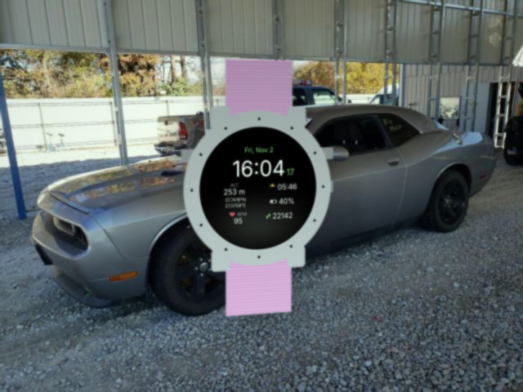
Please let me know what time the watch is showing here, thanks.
16:04
